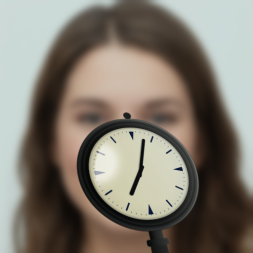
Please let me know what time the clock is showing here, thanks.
7:03
